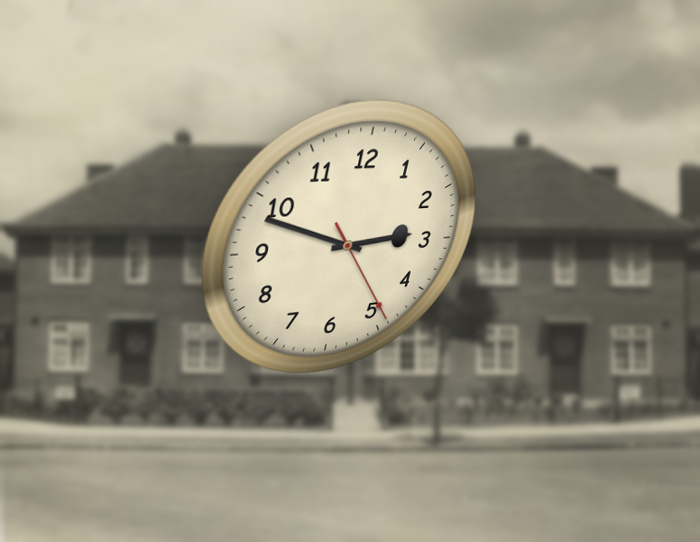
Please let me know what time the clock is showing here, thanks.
2:48:24
